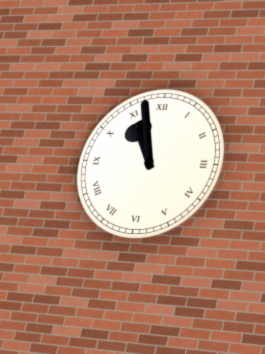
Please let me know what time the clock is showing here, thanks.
10:57
